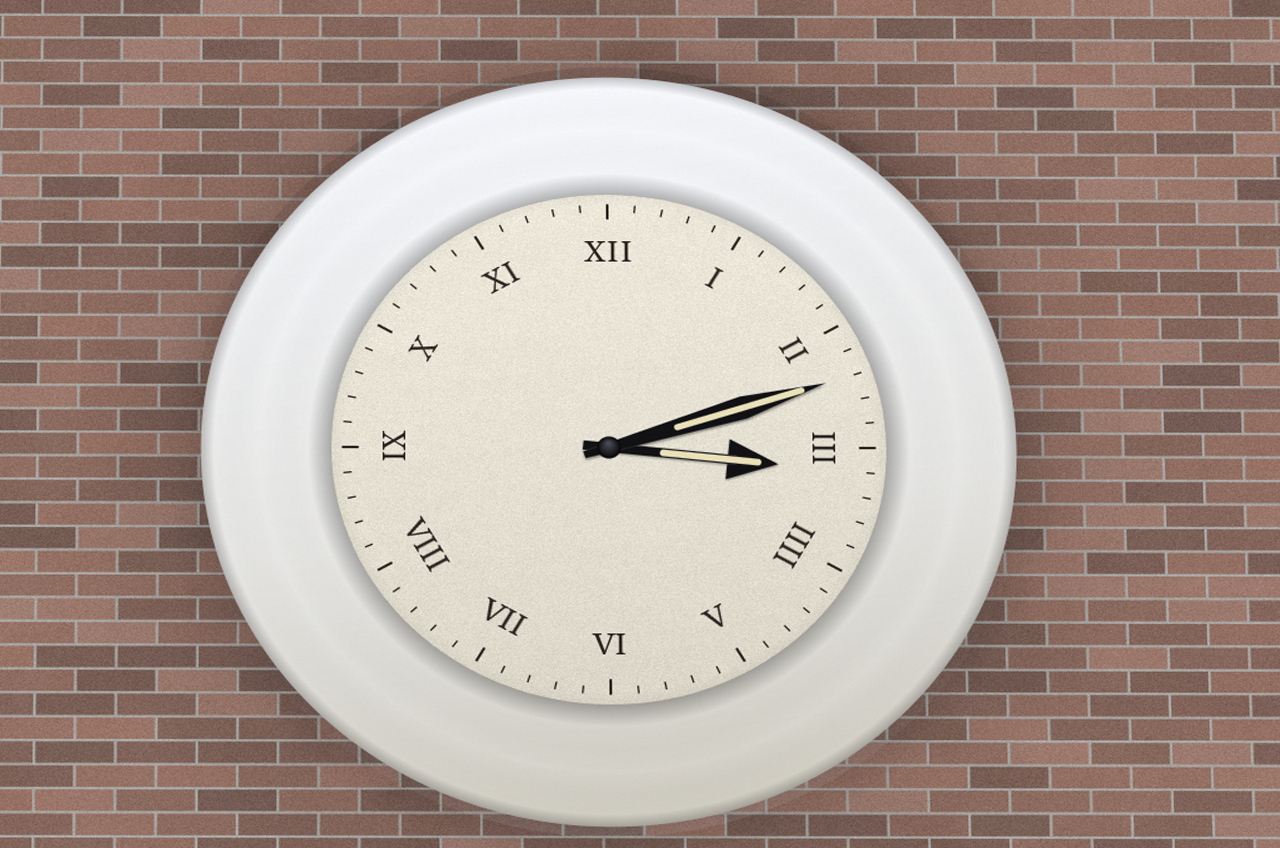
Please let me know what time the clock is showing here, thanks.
3:12
